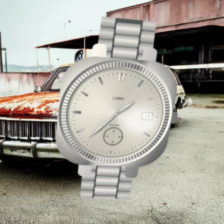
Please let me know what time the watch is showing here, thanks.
1:37
